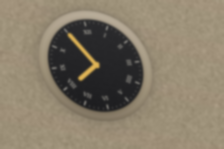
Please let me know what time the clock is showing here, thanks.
7:55
